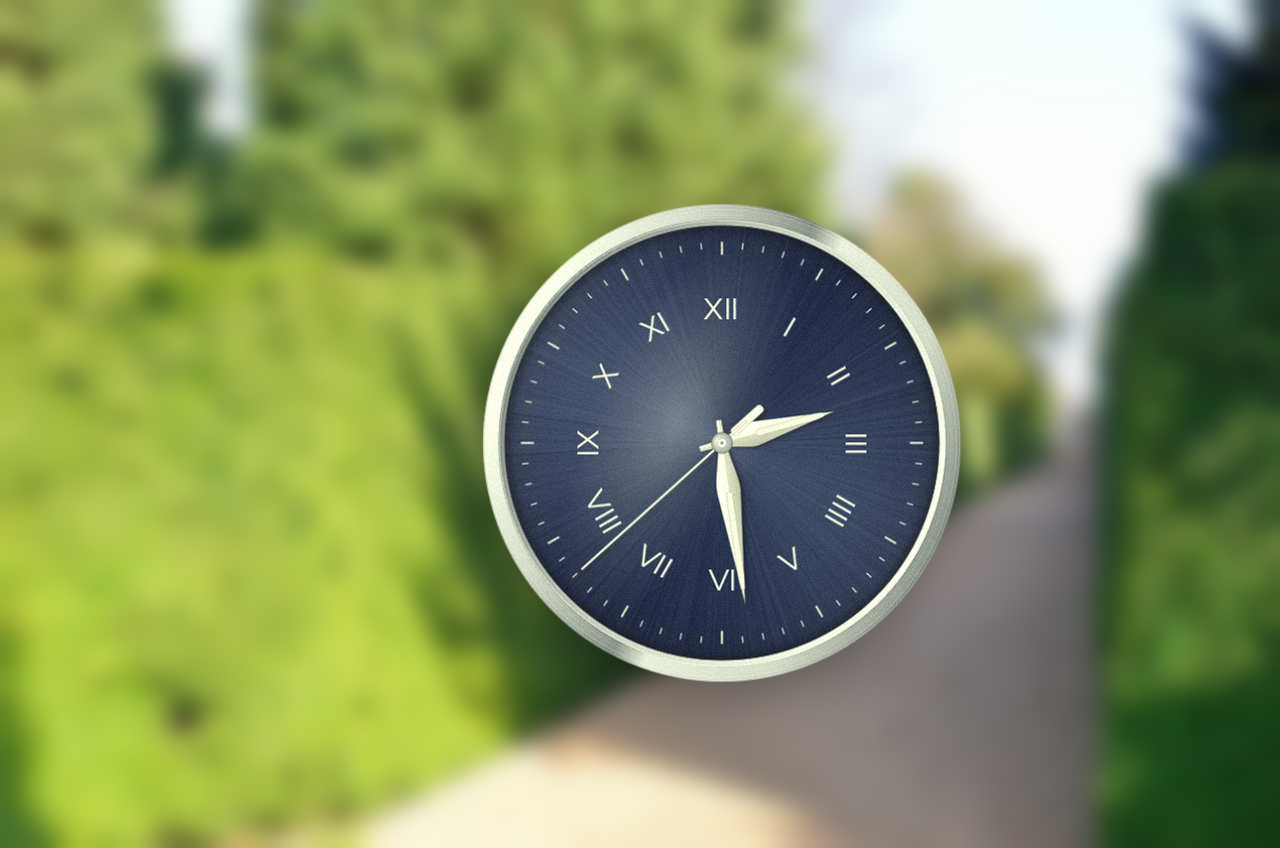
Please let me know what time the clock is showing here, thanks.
2:28:38
